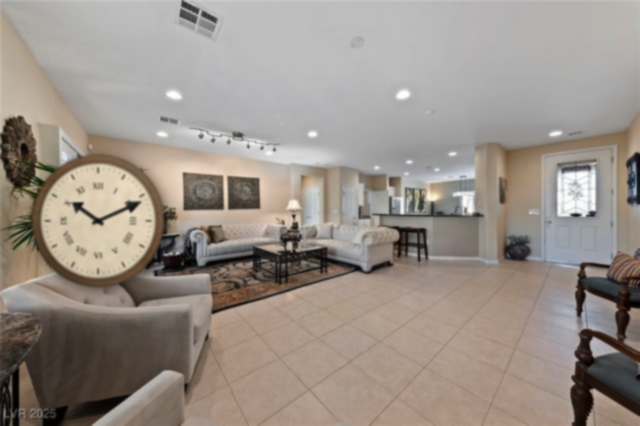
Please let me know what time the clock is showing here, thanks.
10:11
